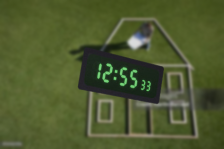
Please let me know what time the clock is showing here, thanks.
12:55:33
